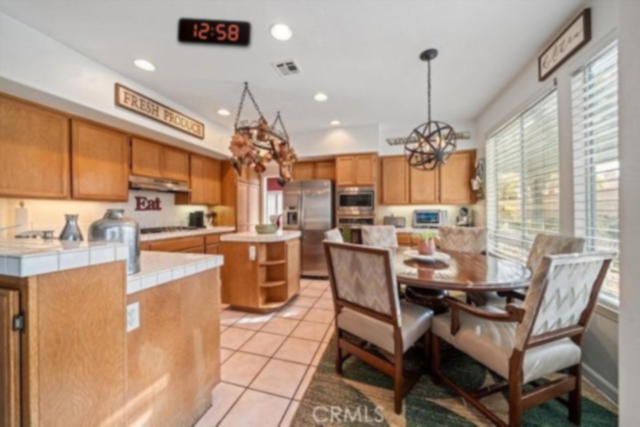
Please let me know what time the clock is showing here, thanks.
12:58
